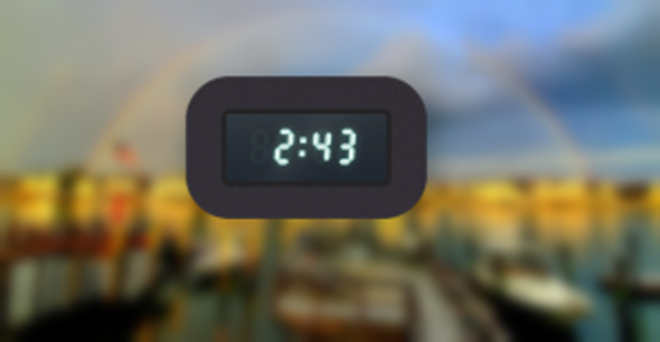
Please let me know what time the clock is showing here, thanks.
2:43
